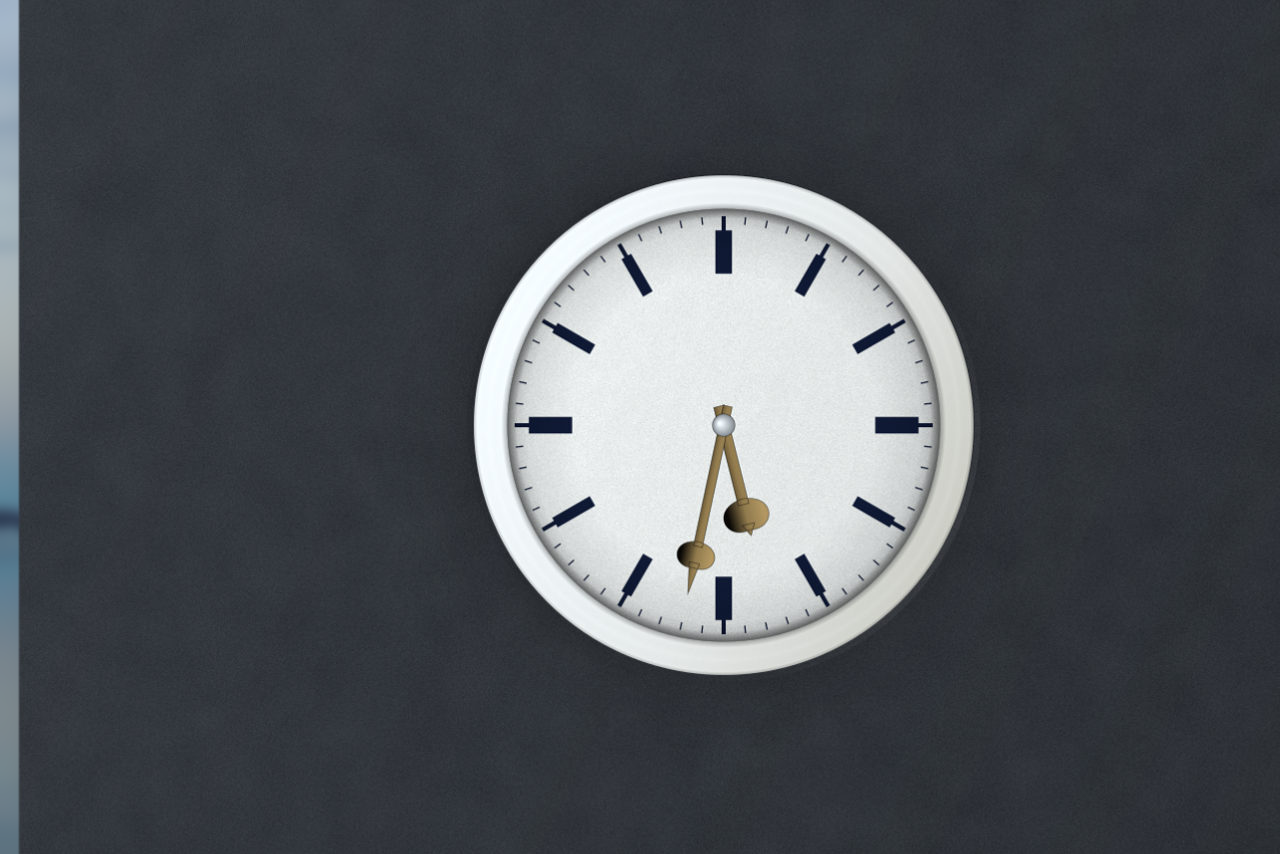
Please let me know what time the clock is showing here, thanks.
5:32
